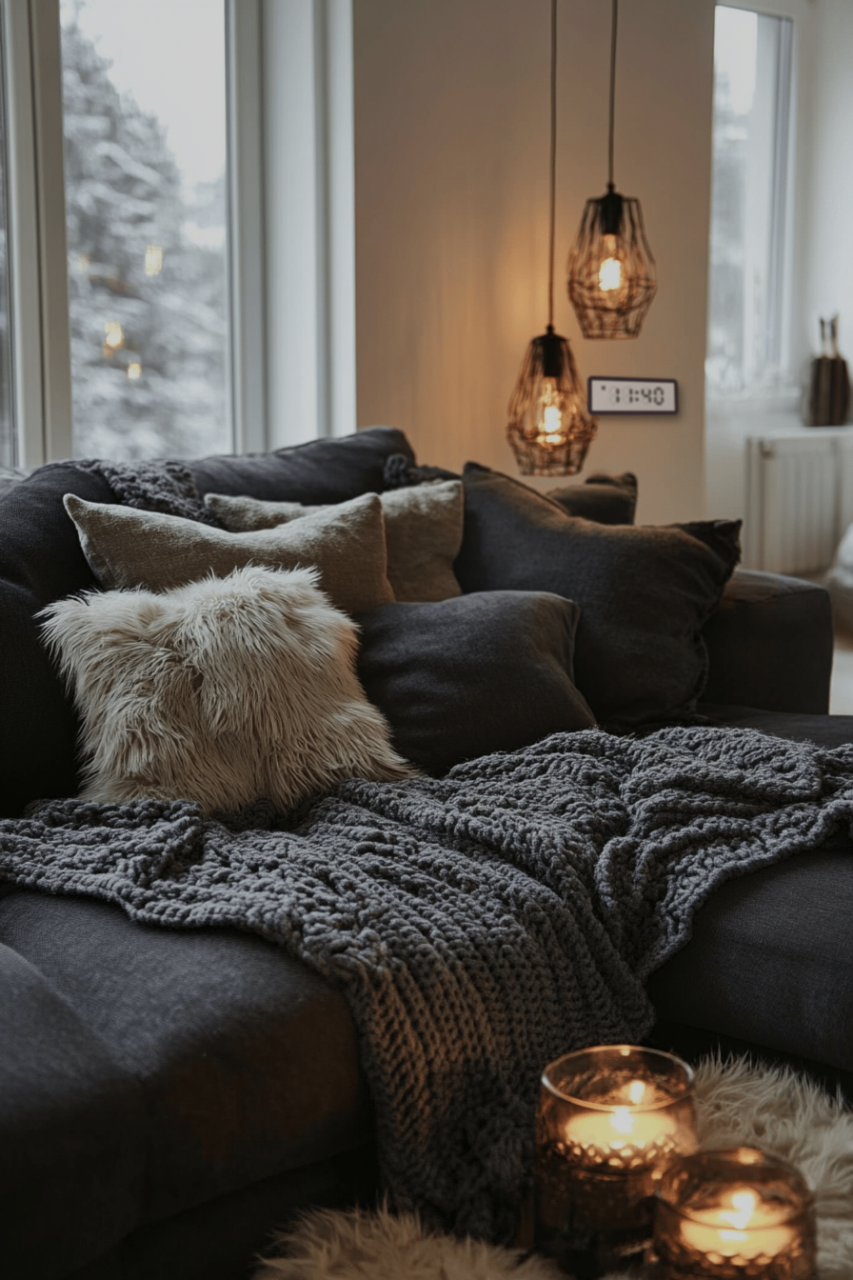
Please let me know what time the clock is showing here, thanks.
11:40
